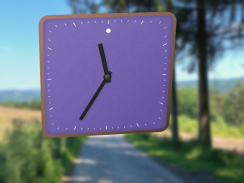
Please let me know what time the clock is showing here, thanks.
11:35
